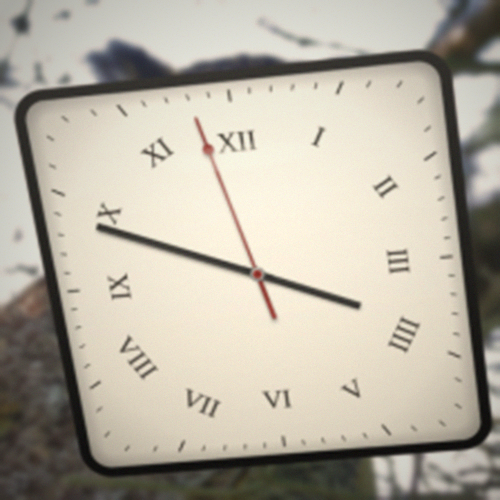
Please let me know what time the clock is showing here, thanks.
3:48:58
